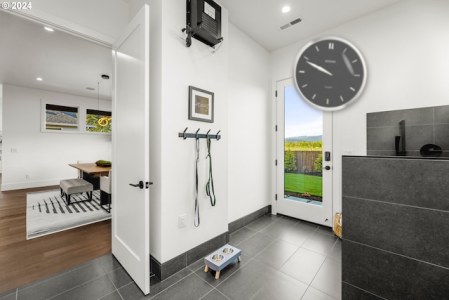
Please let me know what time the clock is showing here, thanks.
9:49
